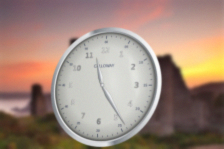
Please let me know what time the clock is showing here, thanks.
11:24
